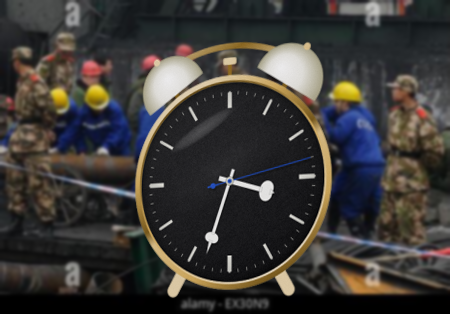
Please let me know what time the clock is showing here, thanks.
3:33:13
